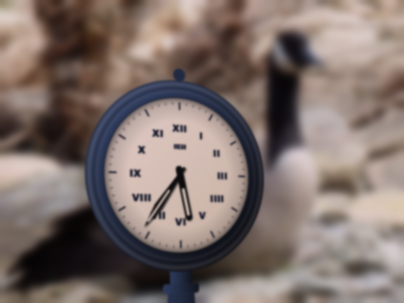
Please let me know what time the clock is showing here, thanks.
5:36
